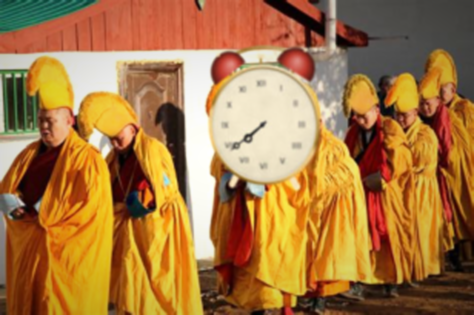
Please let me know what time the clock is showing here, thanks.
7:39
